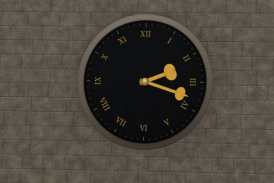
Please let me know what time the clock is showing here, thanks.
2:18
